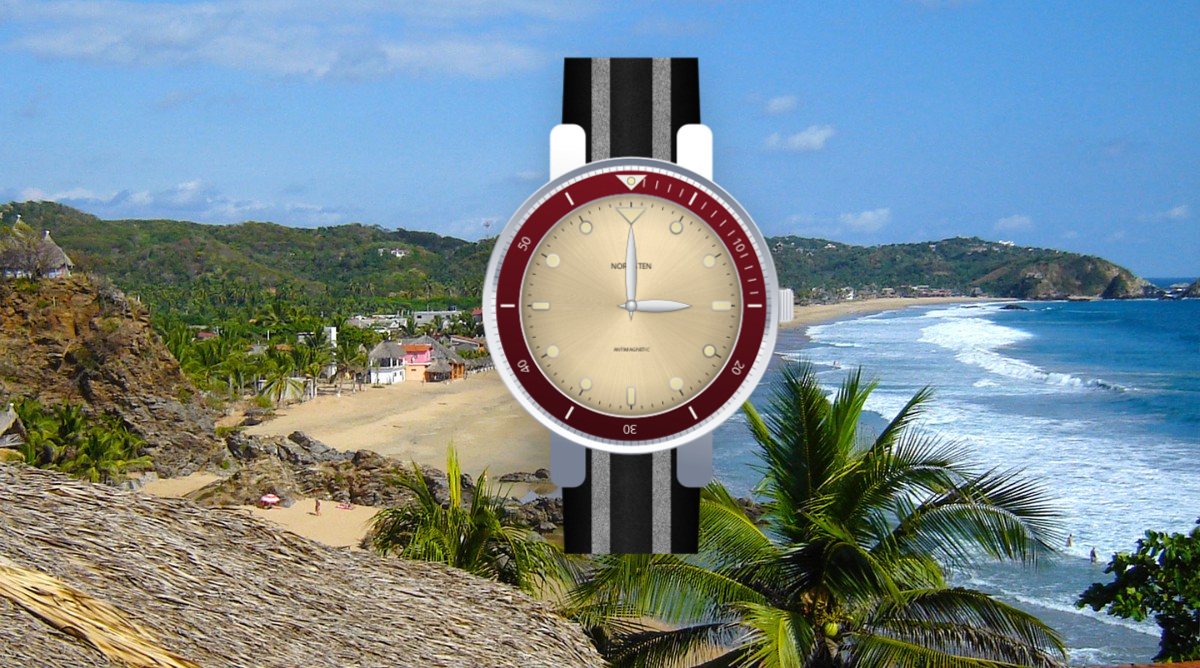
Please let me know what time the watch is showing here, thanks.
3:00
